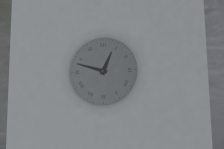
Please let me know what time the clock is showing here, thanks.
12:48
